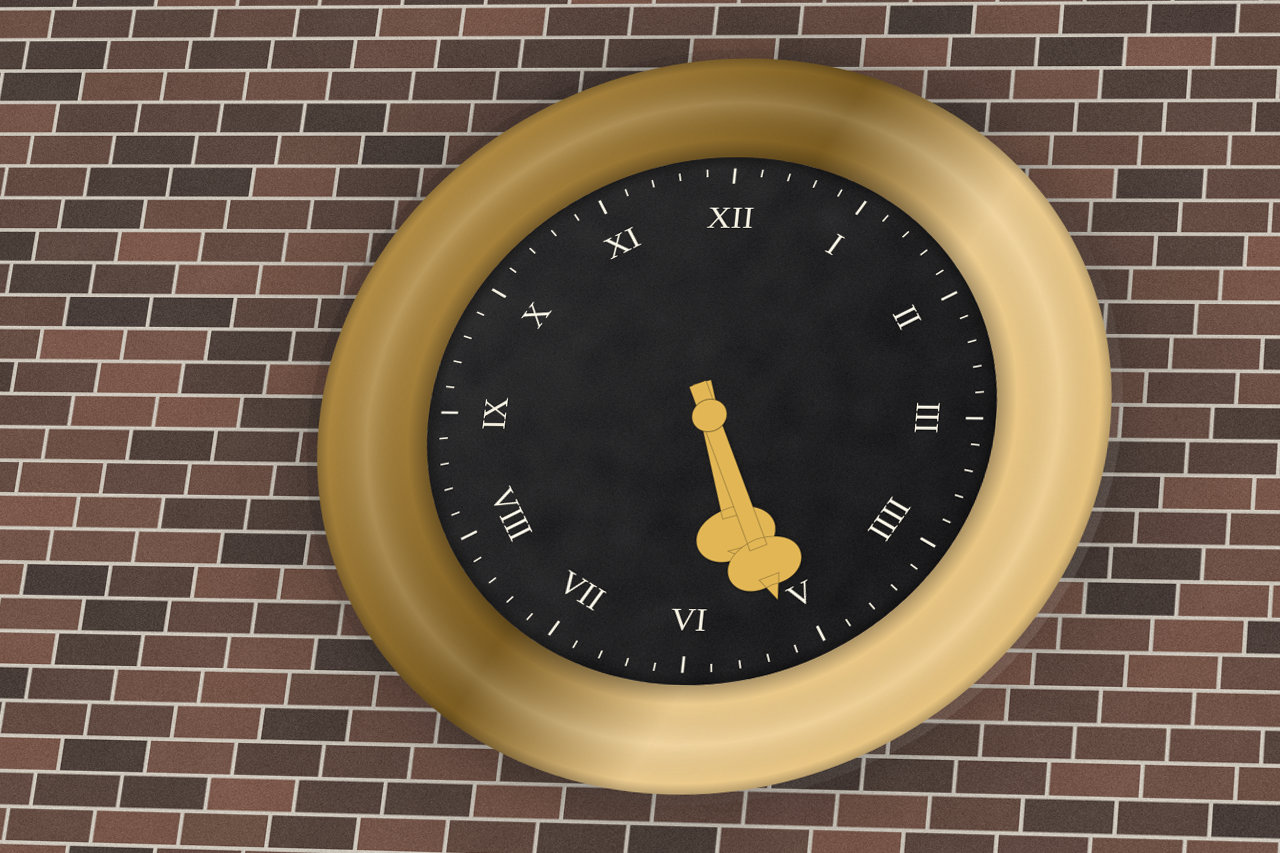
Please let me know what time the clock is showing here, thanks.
5:26
